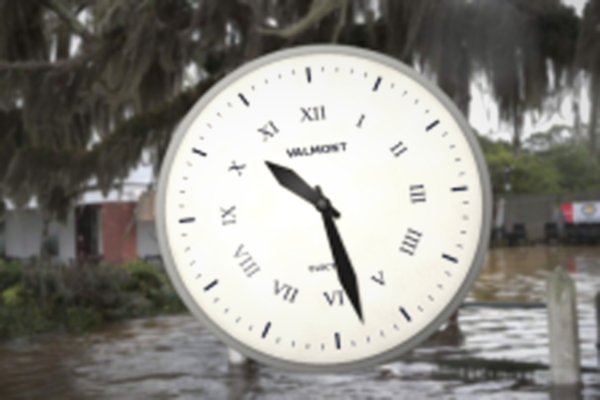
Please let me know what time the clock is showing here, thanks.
10:28
